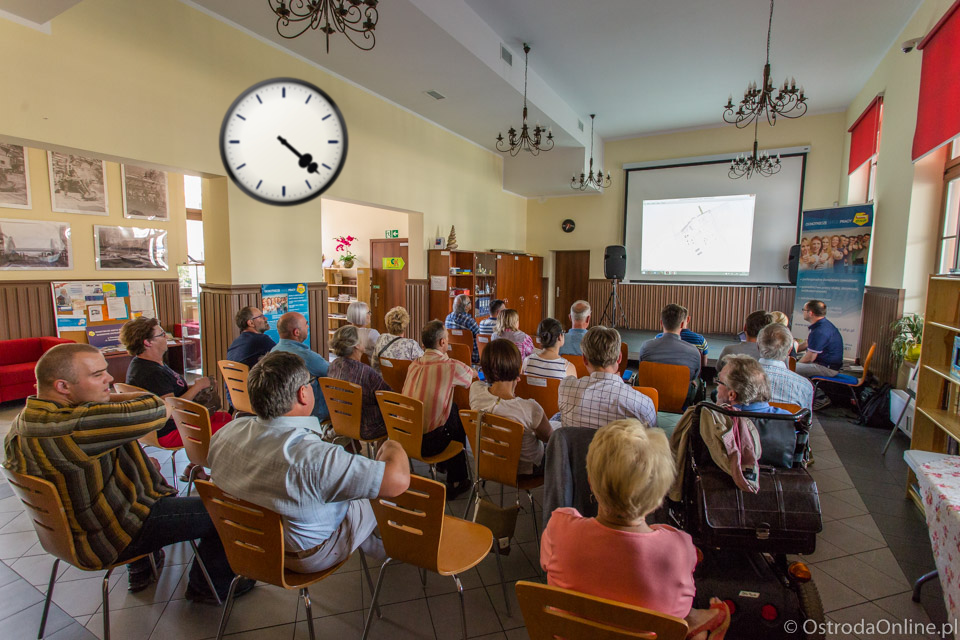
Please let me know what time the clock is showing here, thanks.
4:22
